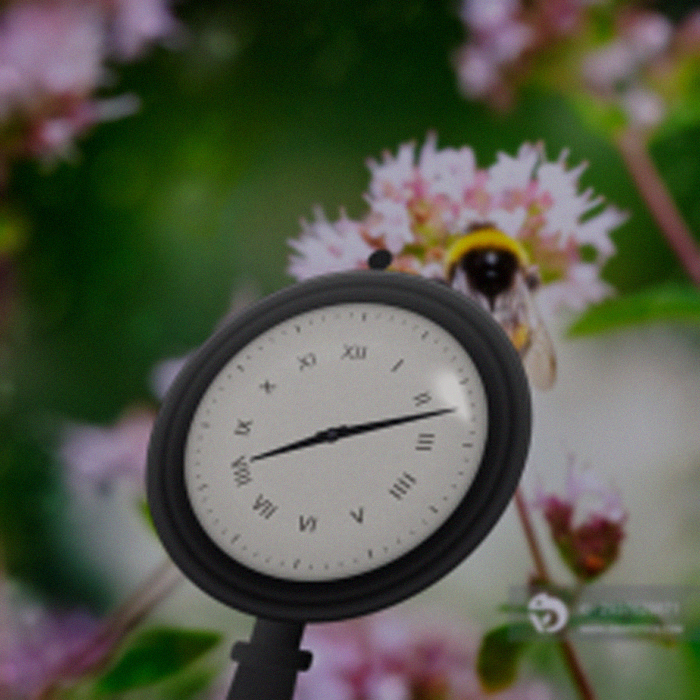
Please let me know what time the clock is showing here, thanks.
8:12
